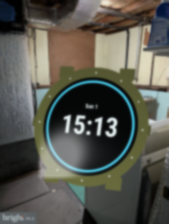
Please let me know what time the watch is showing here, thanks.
15:13
